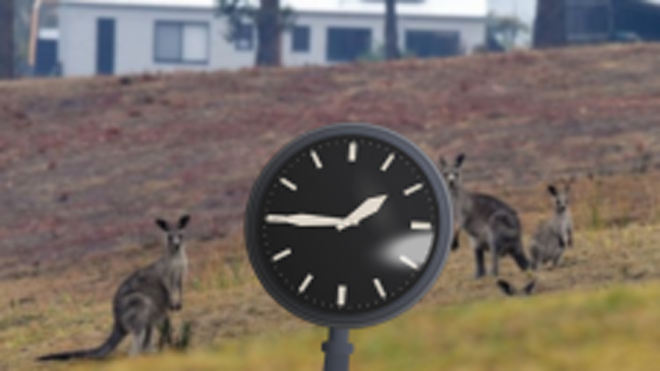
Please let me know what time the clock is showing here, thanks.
1:45
